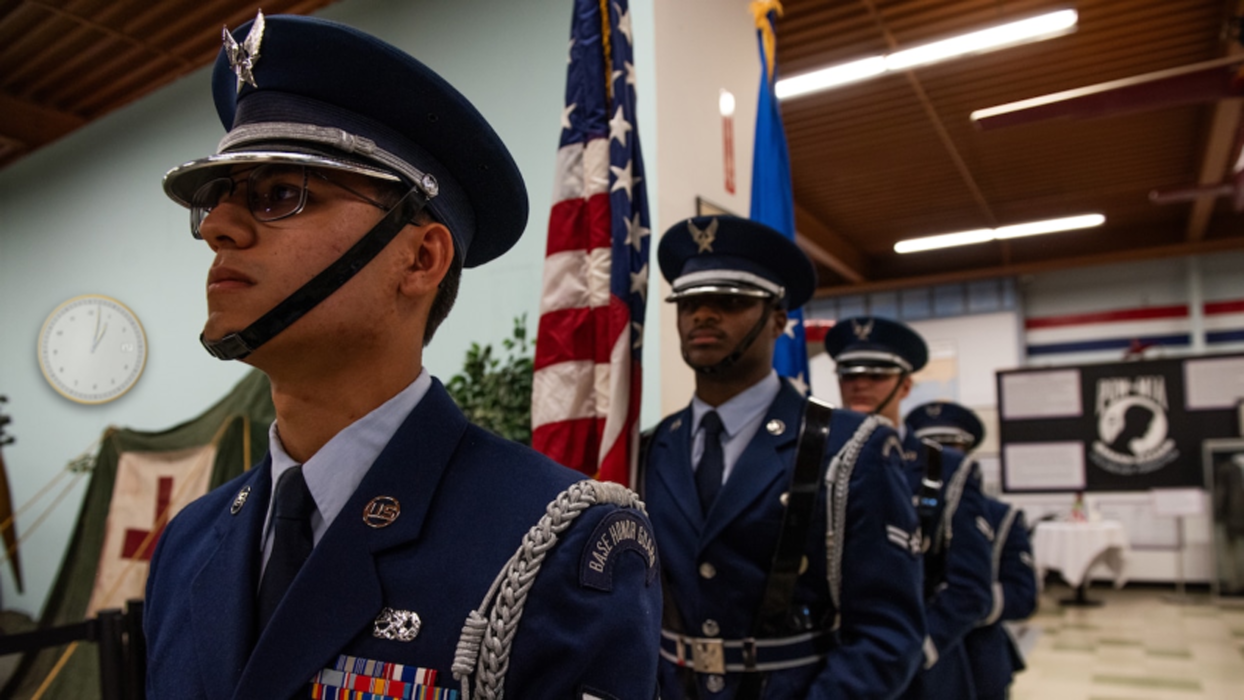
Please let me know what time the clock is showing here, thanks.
1:02
